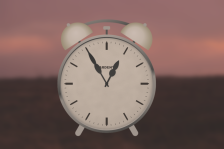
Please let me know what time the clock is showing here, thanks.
12:55
